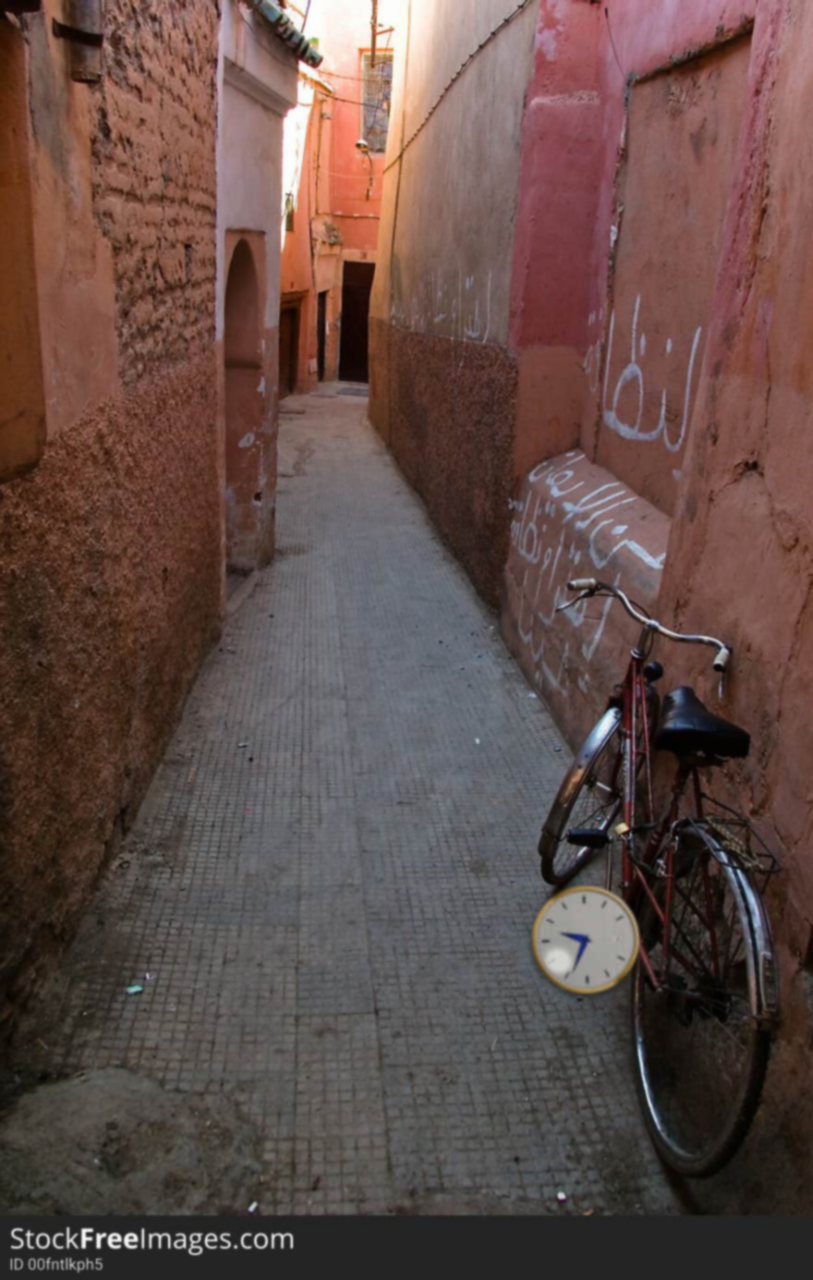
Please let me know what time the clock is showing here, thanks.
9:34
